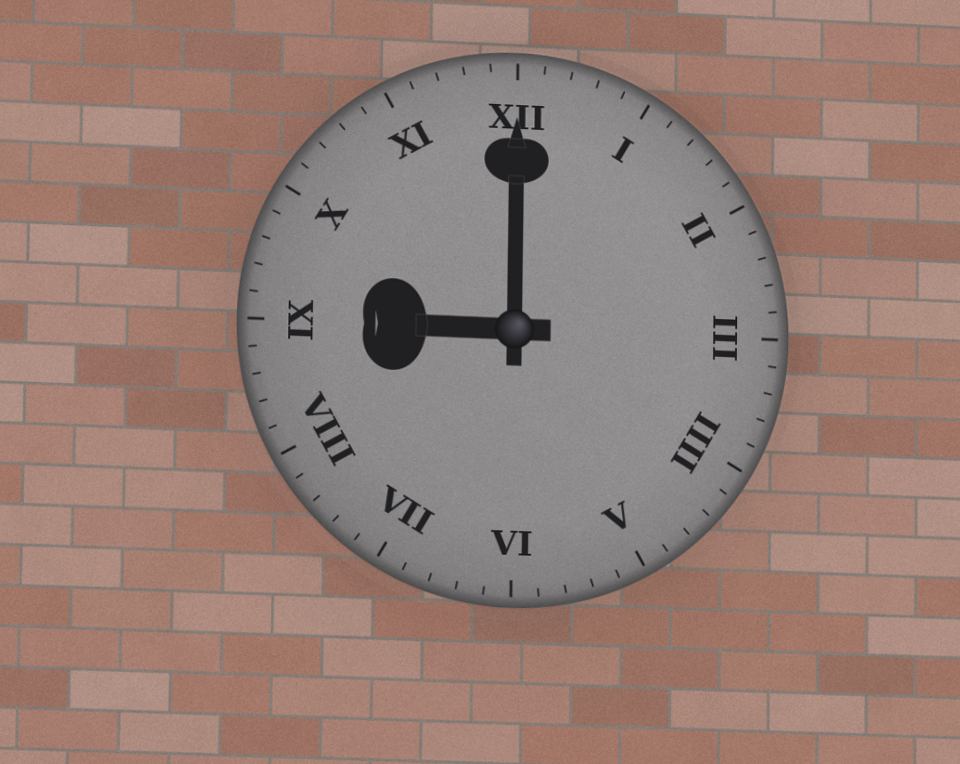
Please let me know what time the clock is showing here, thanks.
9:00
